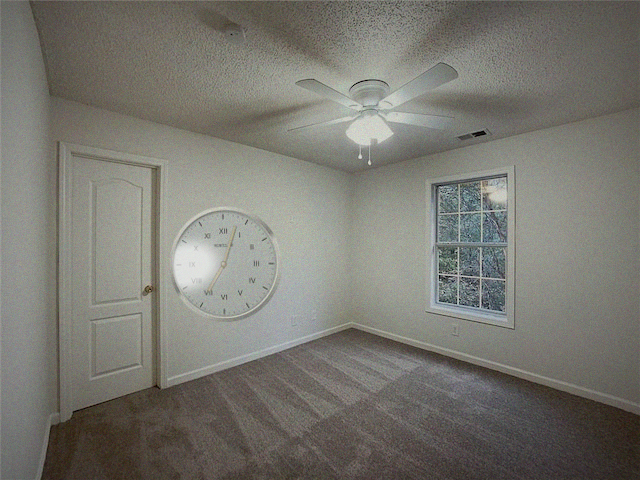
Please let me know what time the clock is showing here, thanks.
7:03
